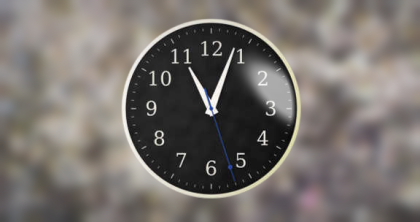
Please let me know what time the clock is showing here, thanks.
11:03:27
